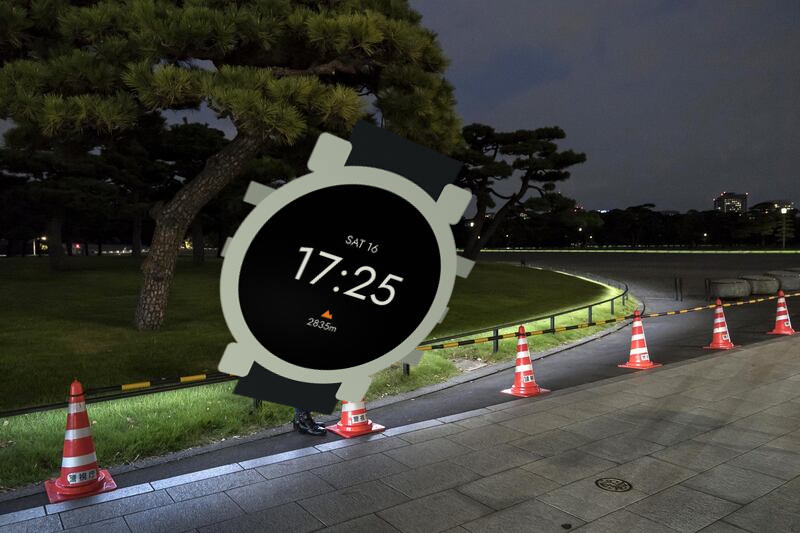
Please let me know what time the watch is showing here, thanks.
17:25
